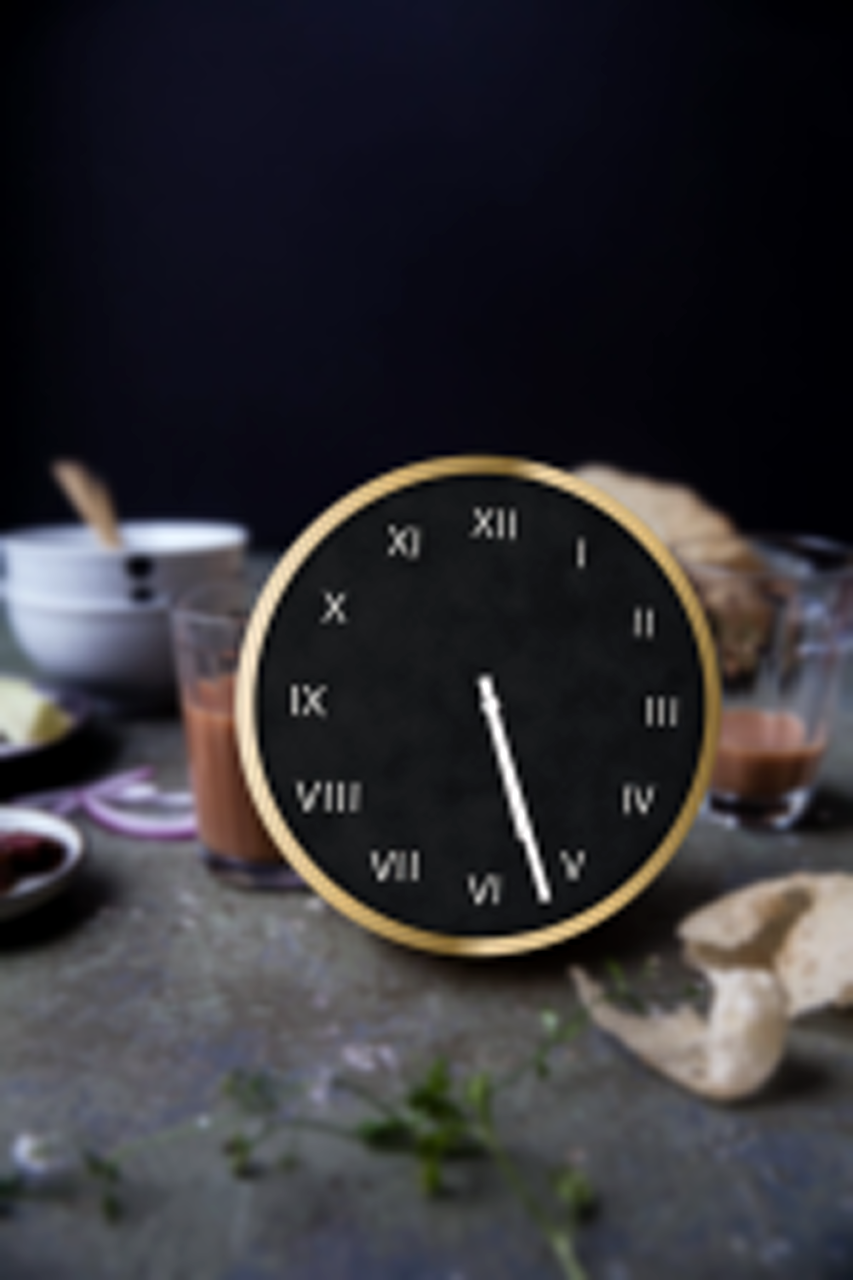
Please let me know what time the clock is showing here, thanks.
5:27
